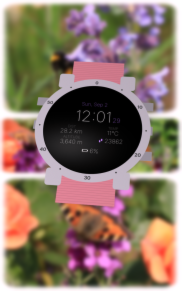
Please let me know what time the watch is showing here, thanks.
12:01
